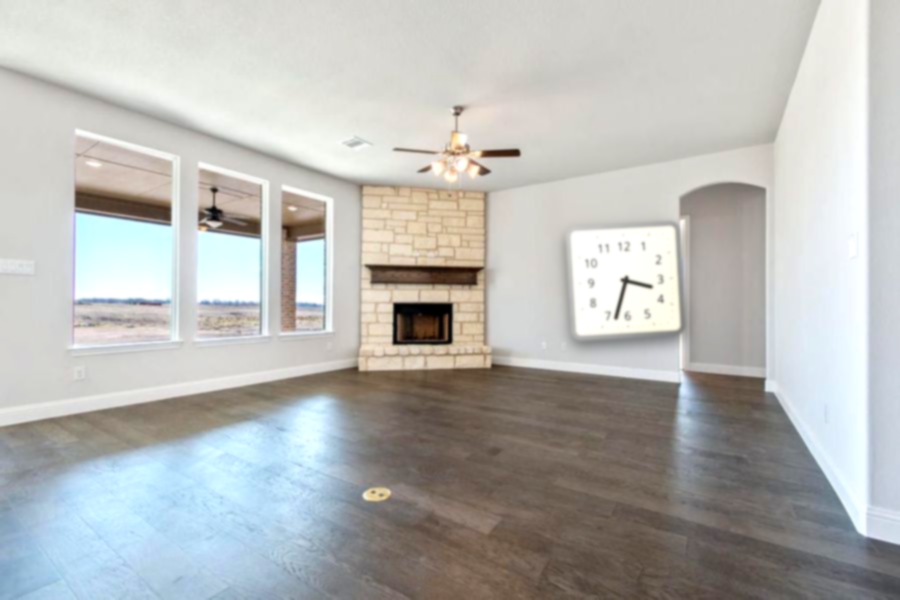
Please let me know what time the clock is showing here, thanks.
3:33
